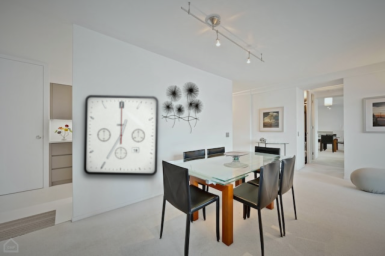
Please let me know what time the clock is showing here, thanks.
12:35
